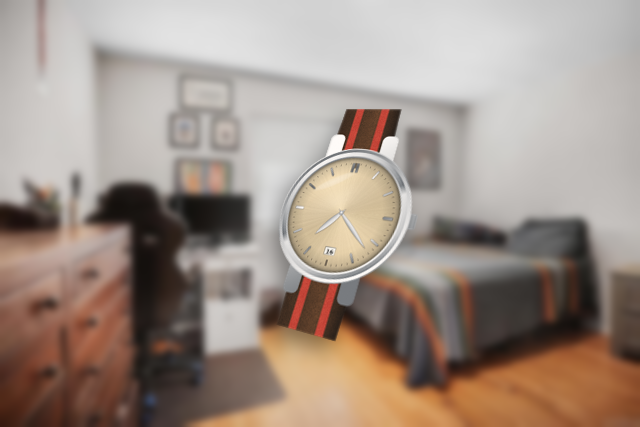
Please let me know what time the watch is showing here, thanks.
7:22
